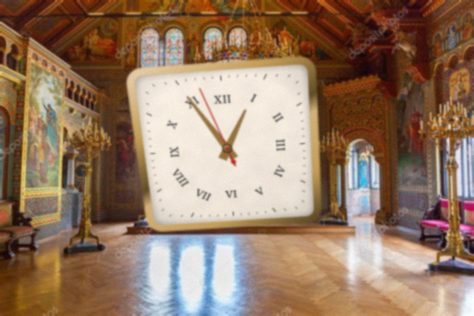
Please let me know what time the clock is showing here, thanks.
12:54:57
